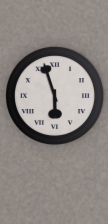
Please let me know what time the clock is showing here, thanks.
5:57
